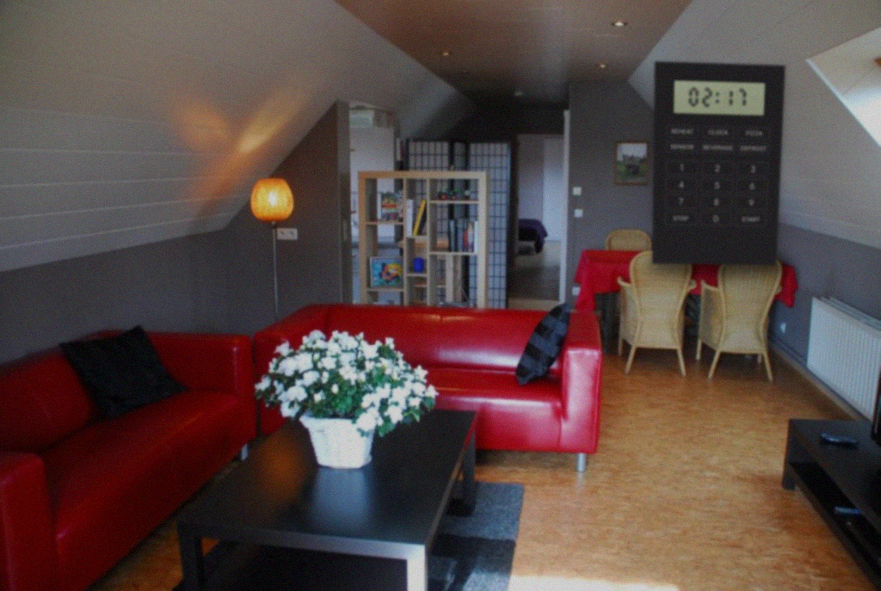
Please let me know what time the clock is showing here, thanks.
2:17
